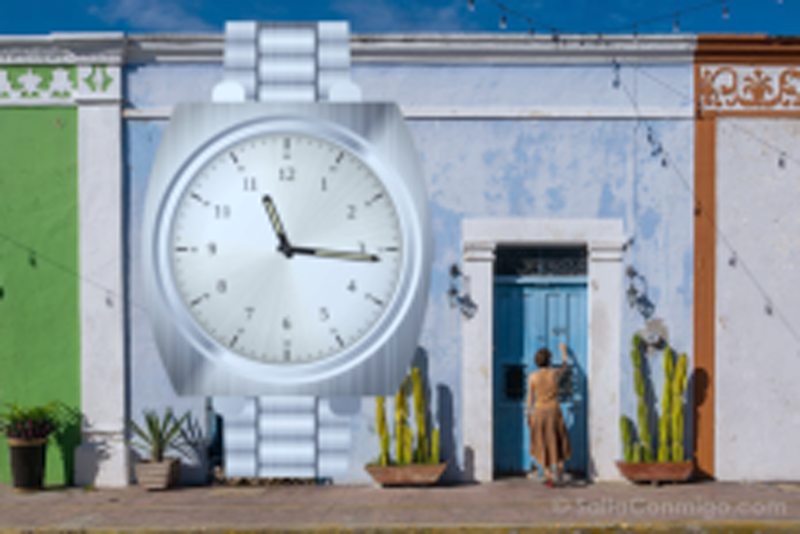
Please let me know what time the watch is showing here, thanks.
11:16
